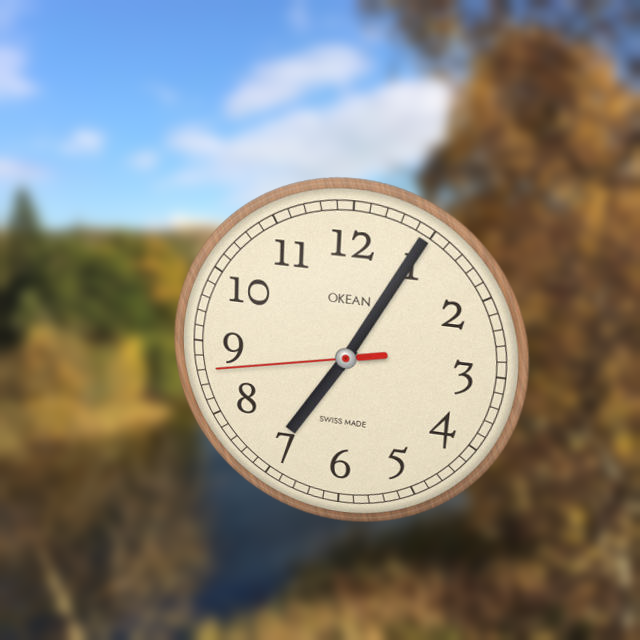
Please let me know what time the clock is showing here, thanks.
7:04:43
